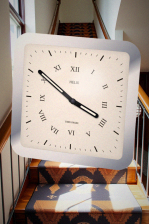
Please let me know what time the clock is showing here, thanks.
3:51
